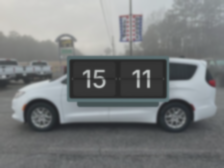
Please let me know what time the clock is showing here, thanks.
15:11
